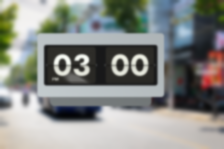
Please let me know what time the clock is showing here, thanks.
3:00
